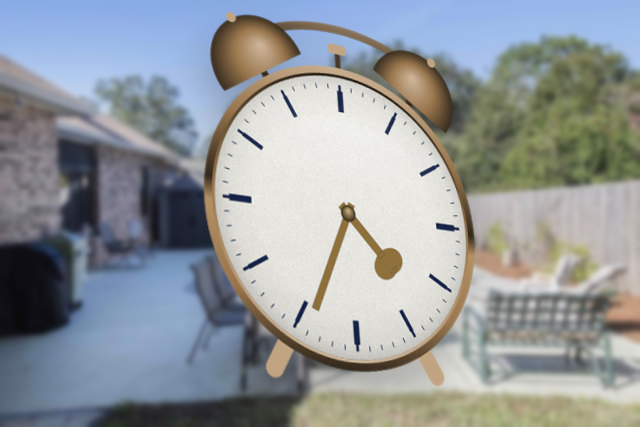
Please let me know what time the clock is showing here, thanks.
4:34
